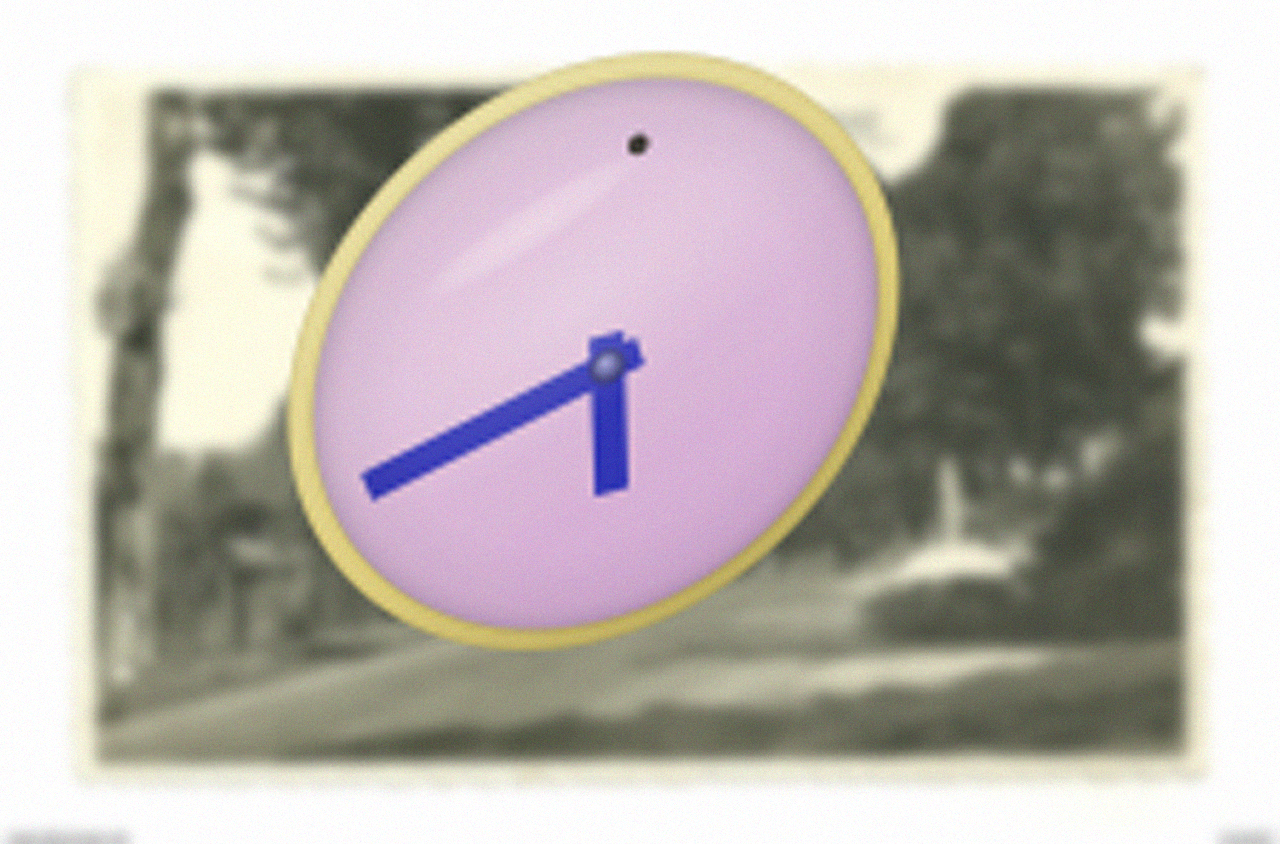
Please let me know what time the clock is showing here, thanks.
5:41
